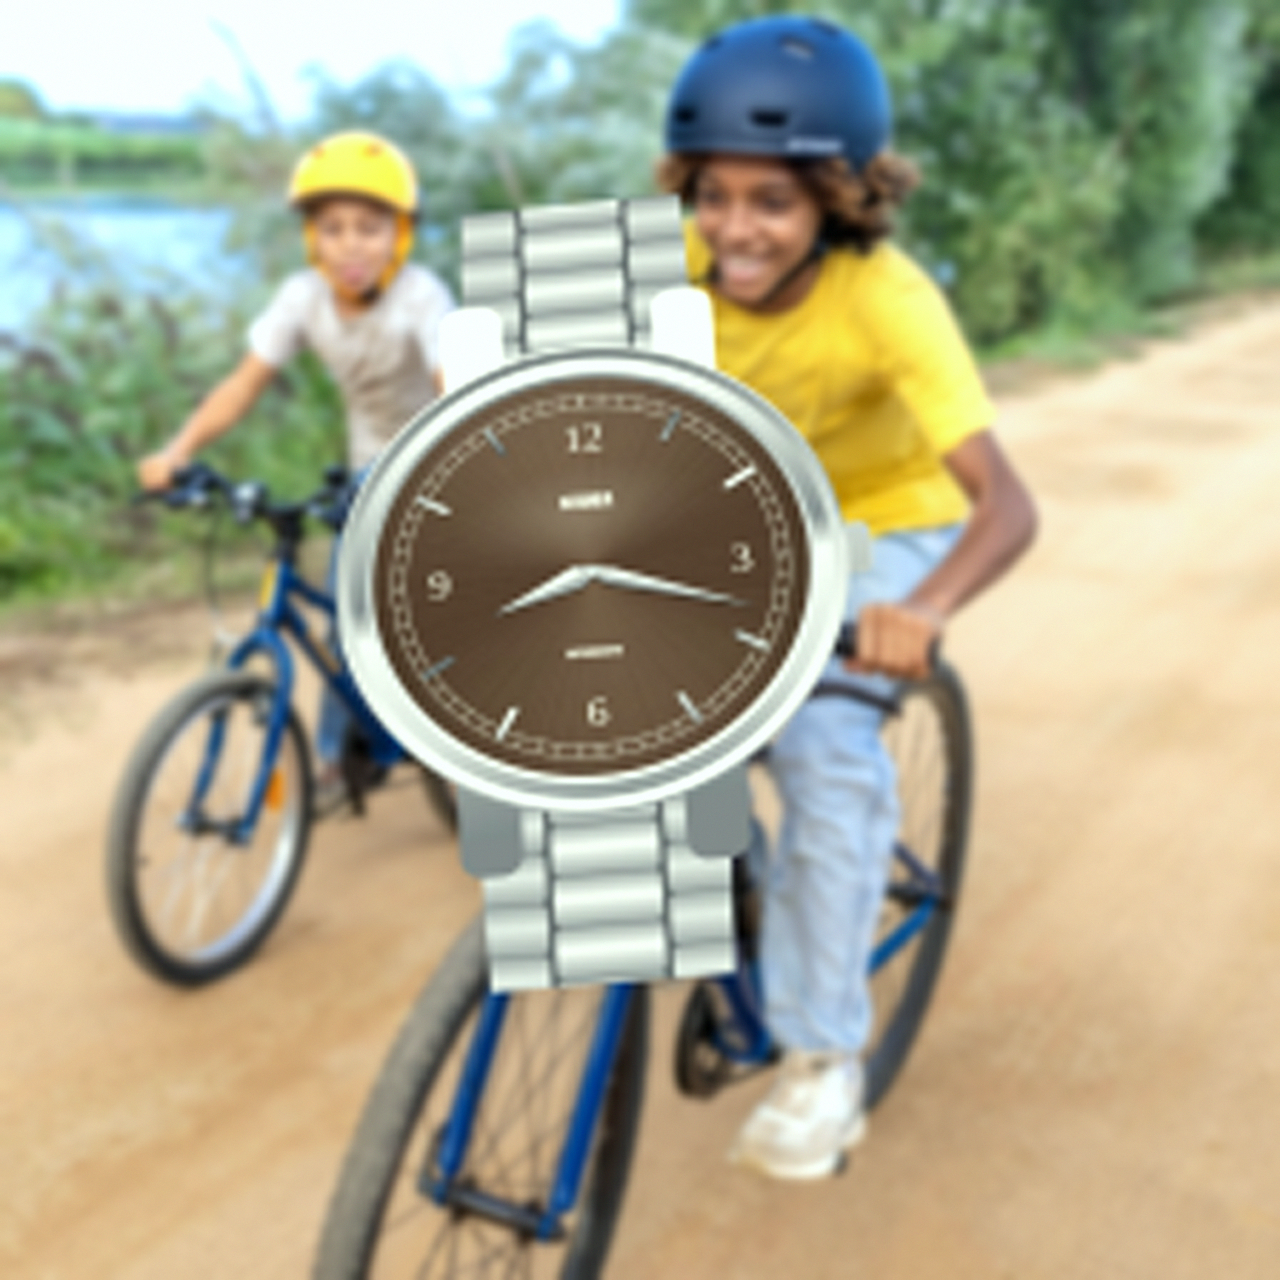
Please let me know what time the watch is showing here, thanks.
8:18
